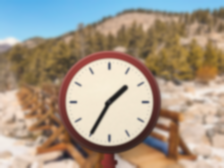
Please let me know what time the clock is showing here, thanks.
1:35
